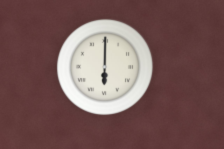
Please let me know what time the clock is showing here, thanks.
6:00
